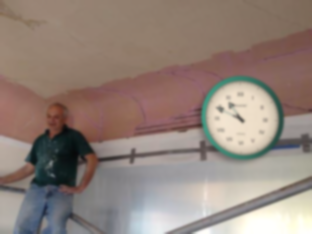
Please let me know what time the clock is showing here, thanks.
10:49
